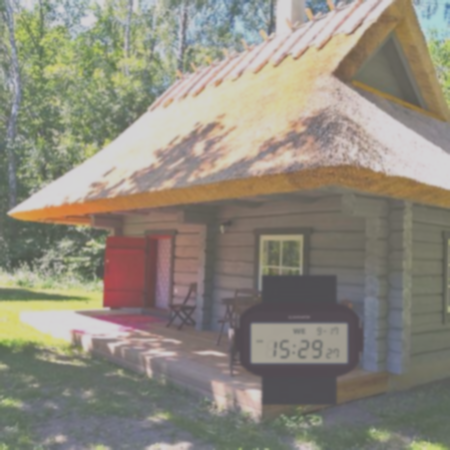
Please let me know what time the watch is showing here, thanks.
15:29
